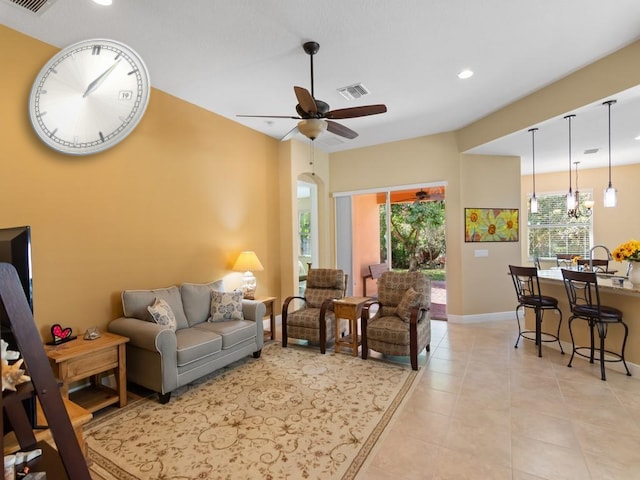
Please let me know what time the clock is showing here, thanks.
1:06
